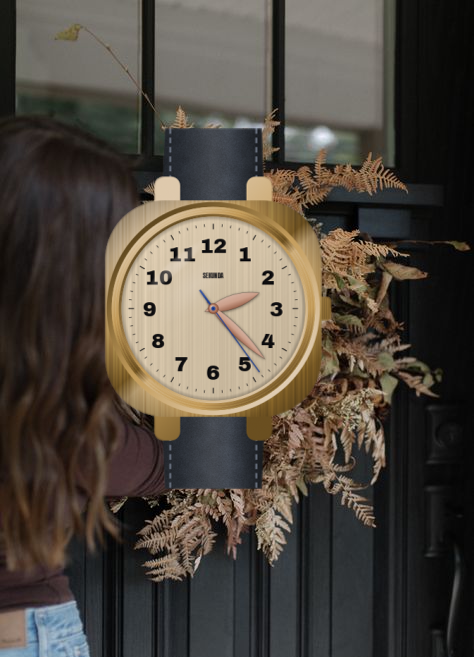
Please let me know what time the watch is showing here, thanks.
2:22:24
